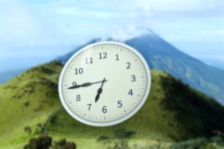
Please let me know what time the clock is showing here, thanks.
6:44
